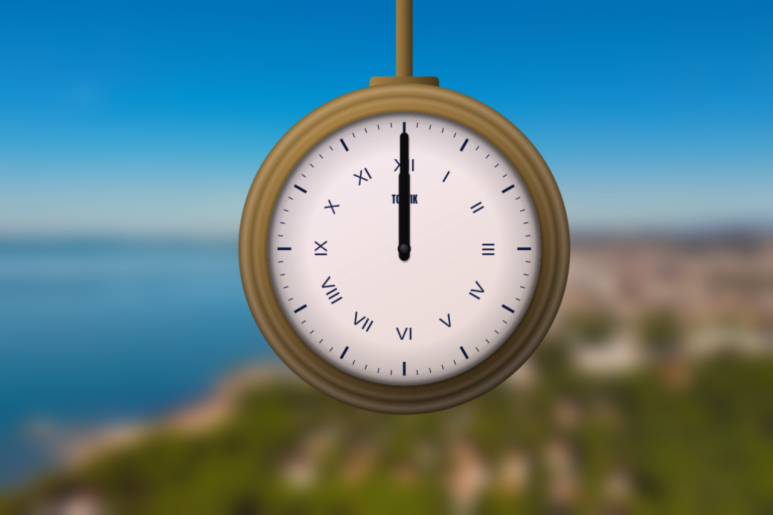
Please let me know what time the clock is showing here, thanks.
12:00
